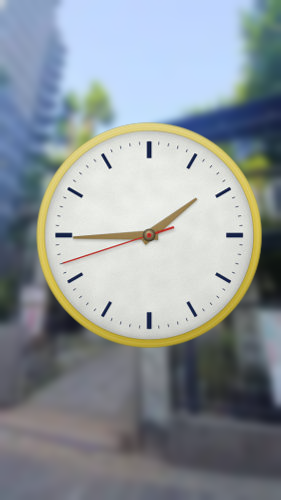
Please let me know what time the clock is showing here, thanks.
1:44:42
